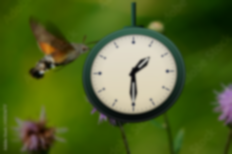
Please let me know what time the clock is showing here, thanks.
1:30
